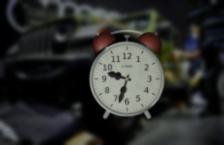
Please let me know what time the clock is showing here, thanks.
9:33
